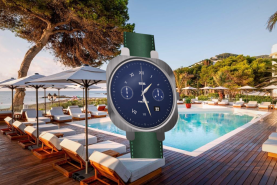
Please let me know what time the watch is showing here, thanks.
1:27
